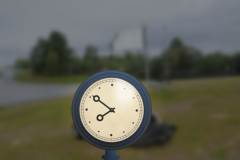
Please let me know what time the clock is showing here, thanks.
7:51
